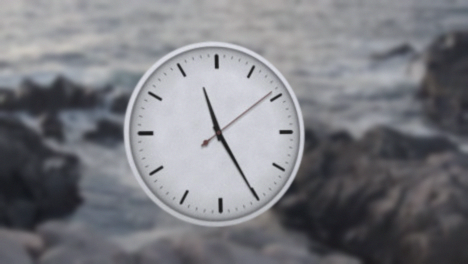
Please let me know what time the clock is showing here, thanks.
11:25:09
